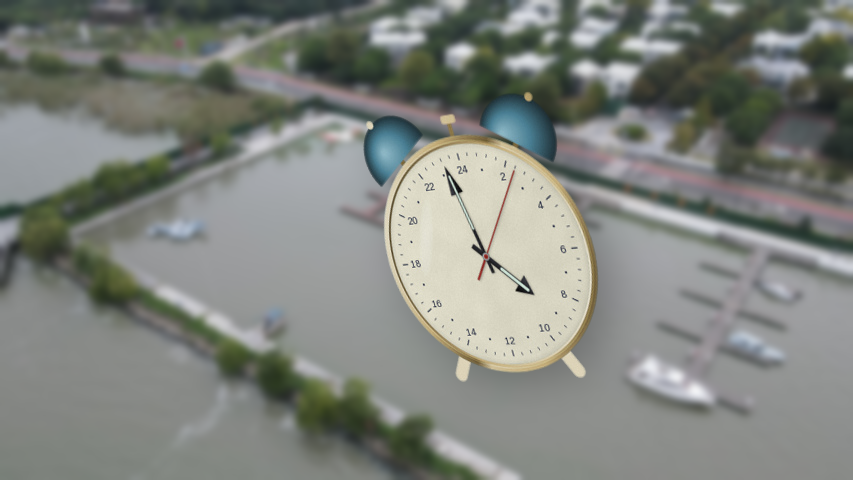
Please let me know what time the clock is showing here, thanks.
8:58:06
